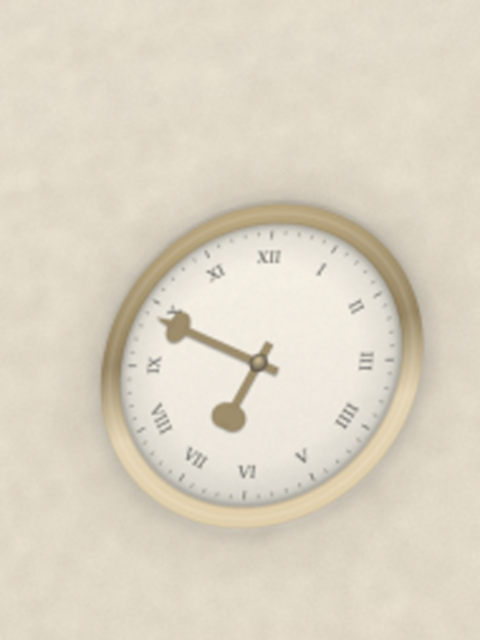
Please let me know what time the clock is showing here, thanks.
6:49
